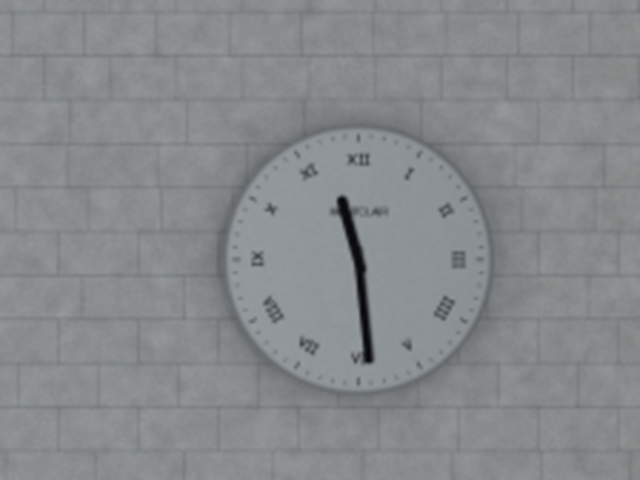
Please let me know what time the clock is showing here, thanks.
11:29
